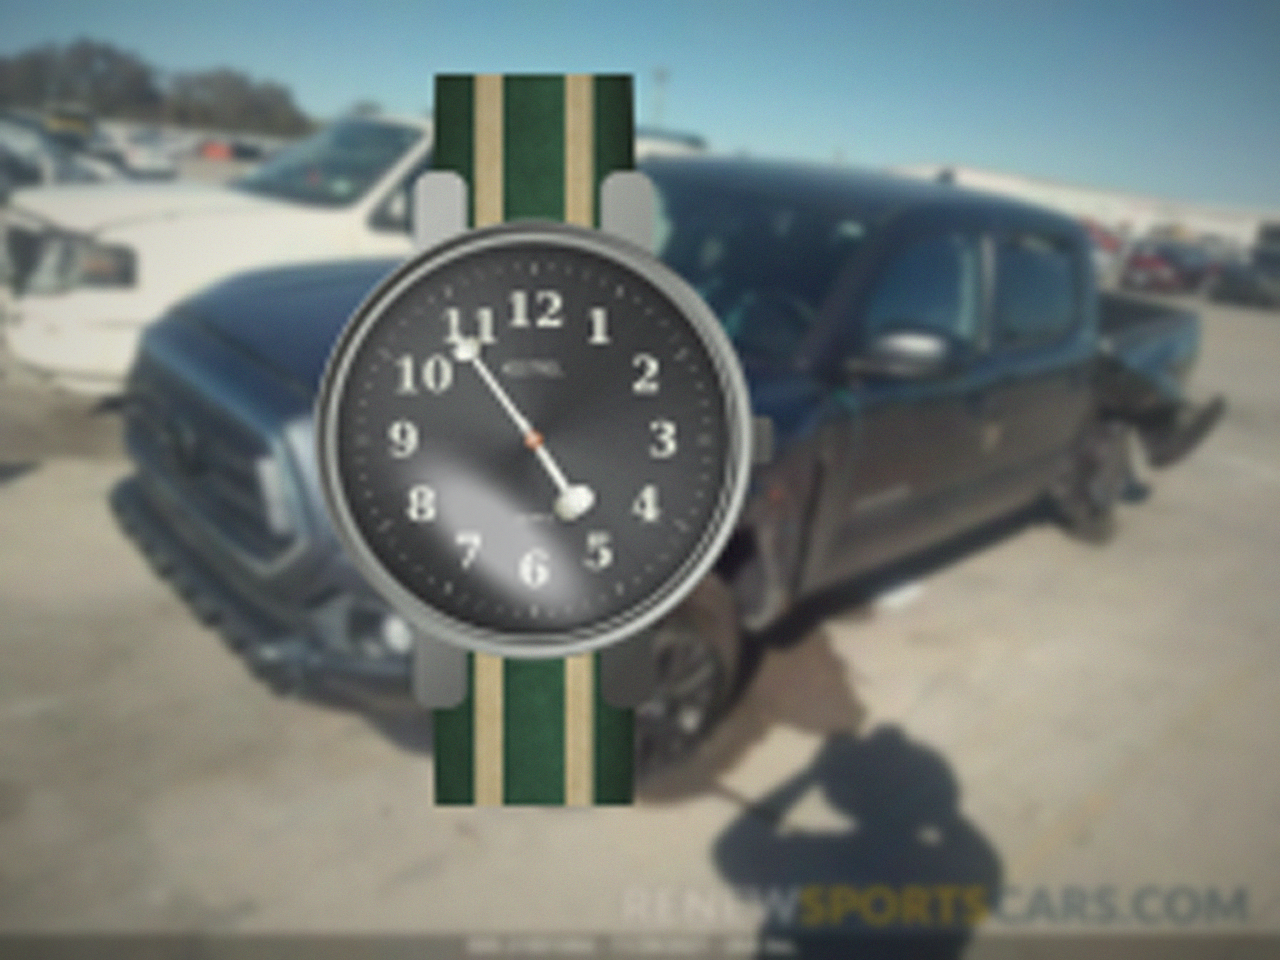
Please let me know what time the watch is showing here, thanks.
4:54
